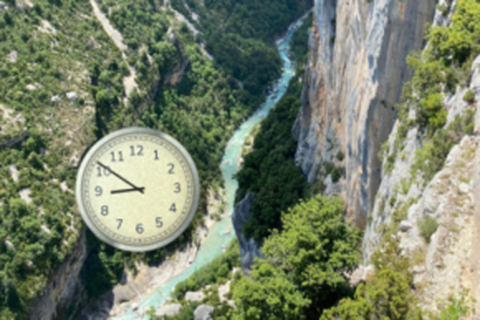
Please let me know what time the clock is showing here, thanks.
8:51
